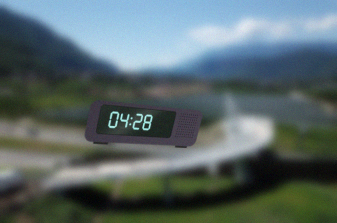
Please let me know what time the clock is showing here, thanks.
4:28
